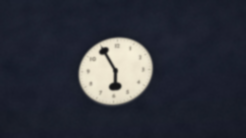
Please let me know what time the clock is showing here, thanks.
5:55
